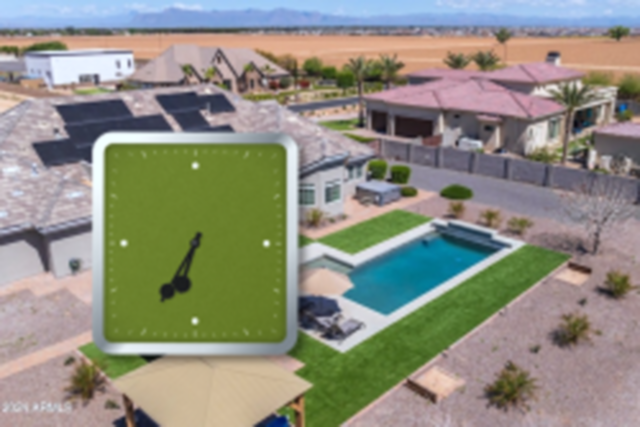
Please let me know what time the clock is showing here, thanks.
6:35
